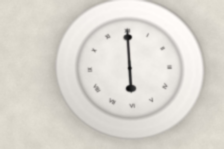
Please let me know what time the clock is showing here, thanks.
6:00
